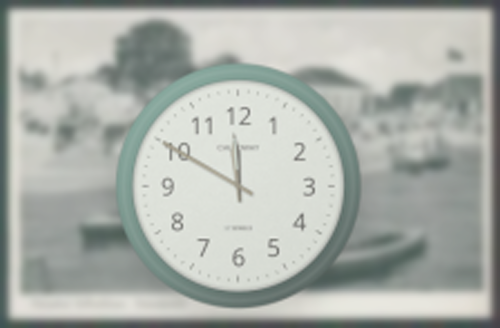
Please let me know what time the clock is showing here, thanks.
11:50
